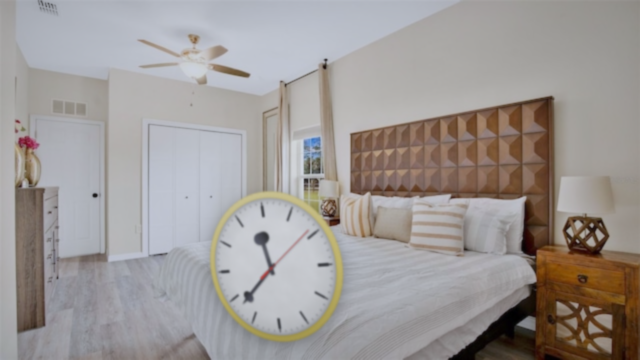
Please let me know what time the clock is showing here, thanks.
11:38:09
